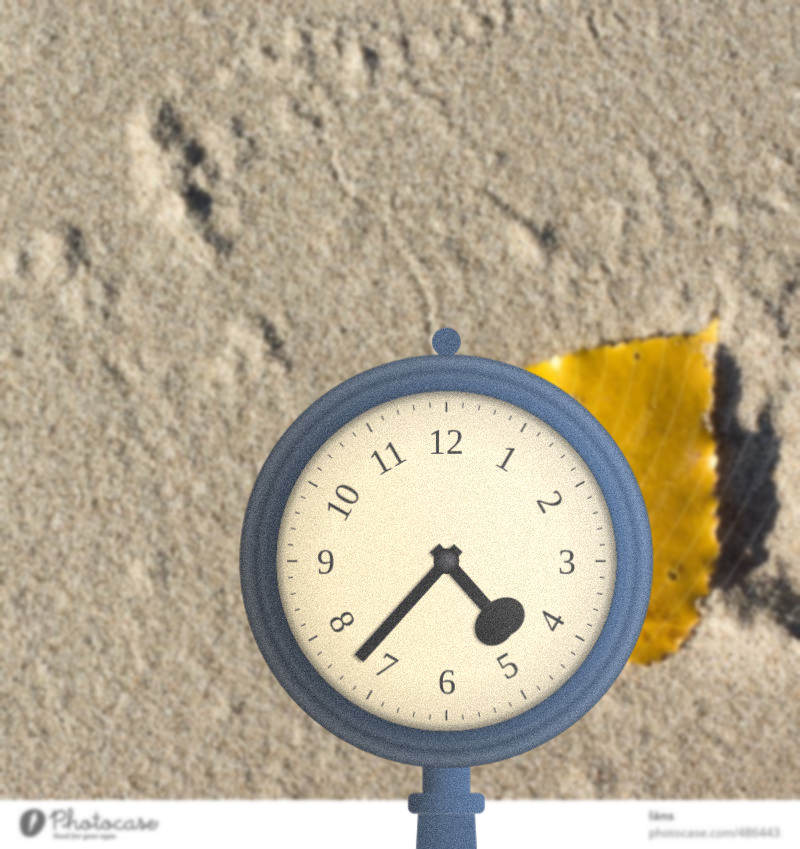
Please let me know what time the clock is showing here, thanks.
4:37
